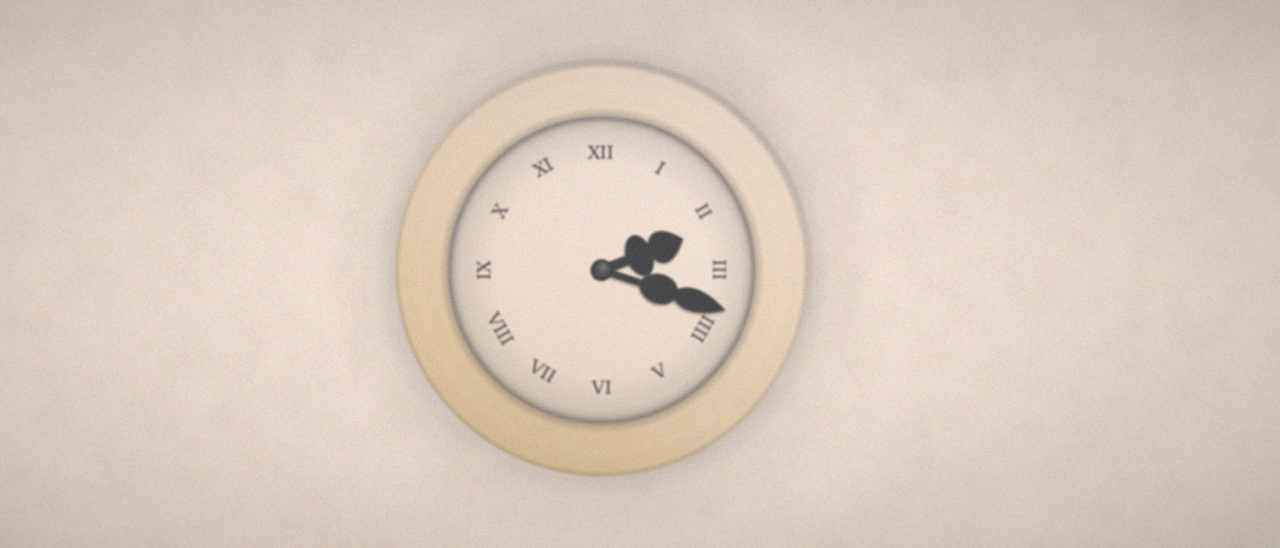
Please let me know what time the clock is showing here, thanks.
2:18
